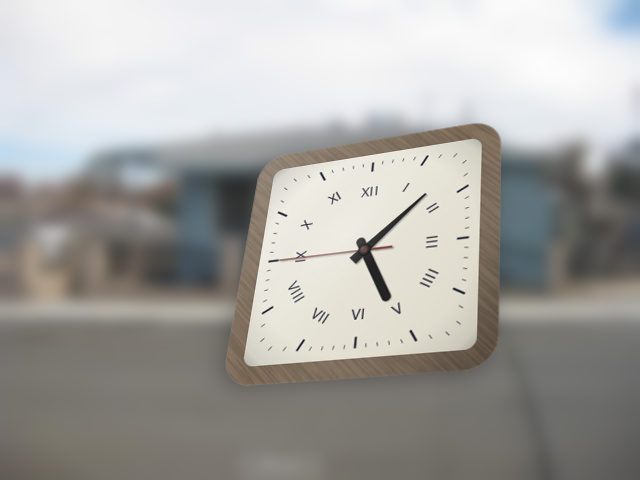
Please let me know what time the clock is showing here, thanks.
5:07:45
